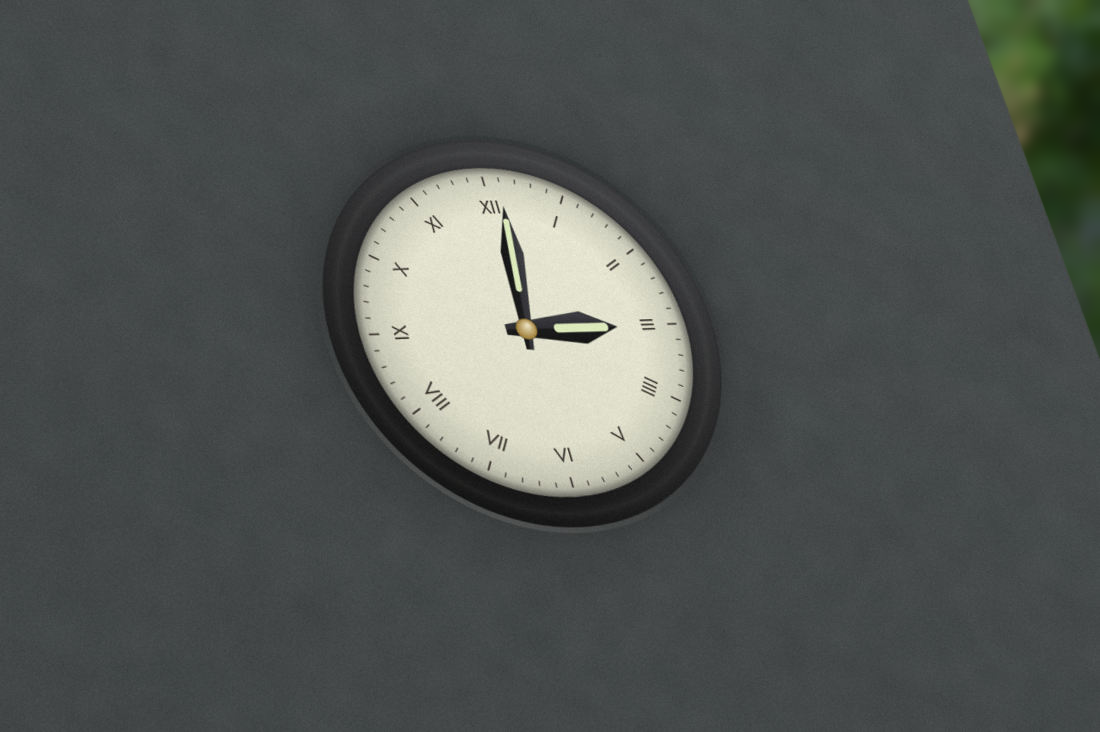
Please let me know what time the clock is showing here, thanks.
3:01
